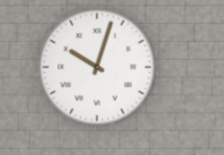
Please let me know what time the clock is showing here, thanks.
10:03
